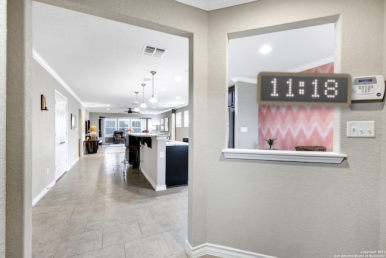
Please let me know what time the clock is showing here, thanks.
11:18
